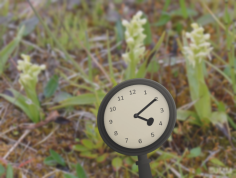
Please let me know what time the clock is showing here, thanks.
4:10
